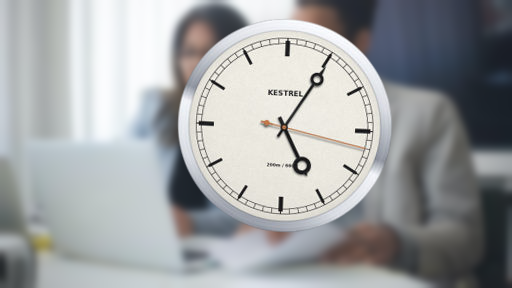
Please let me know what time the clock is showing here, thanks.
5:05:17
